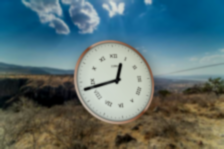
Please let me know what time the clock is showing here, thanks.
12:43
